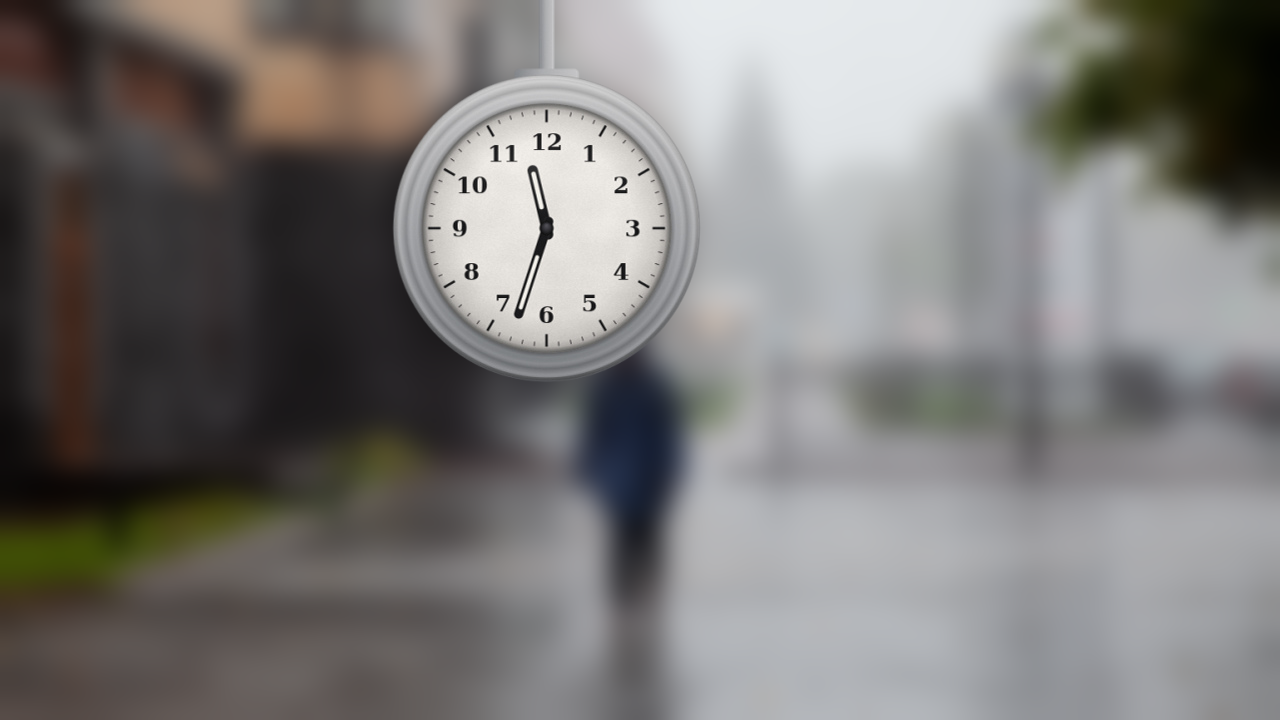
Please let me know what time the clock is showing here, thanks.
11:33
